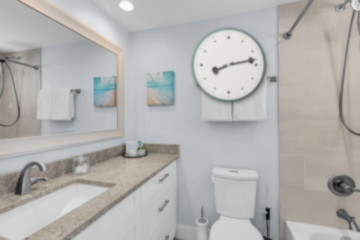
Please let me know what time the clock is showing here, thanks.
8:13
